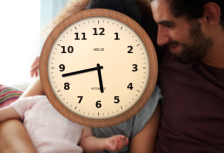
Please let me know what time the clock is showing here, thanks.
5:43
